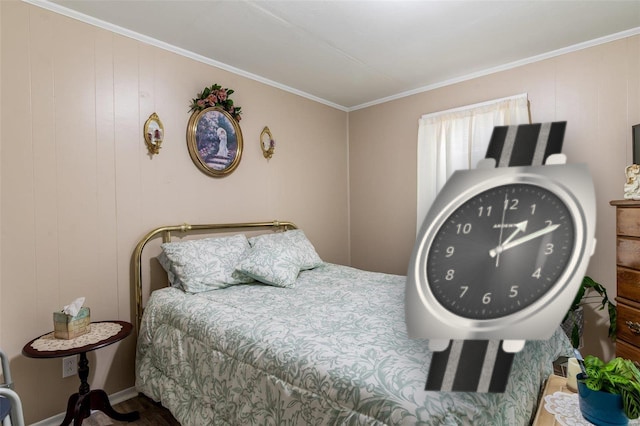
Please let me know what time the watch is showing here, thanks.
1:10:59
